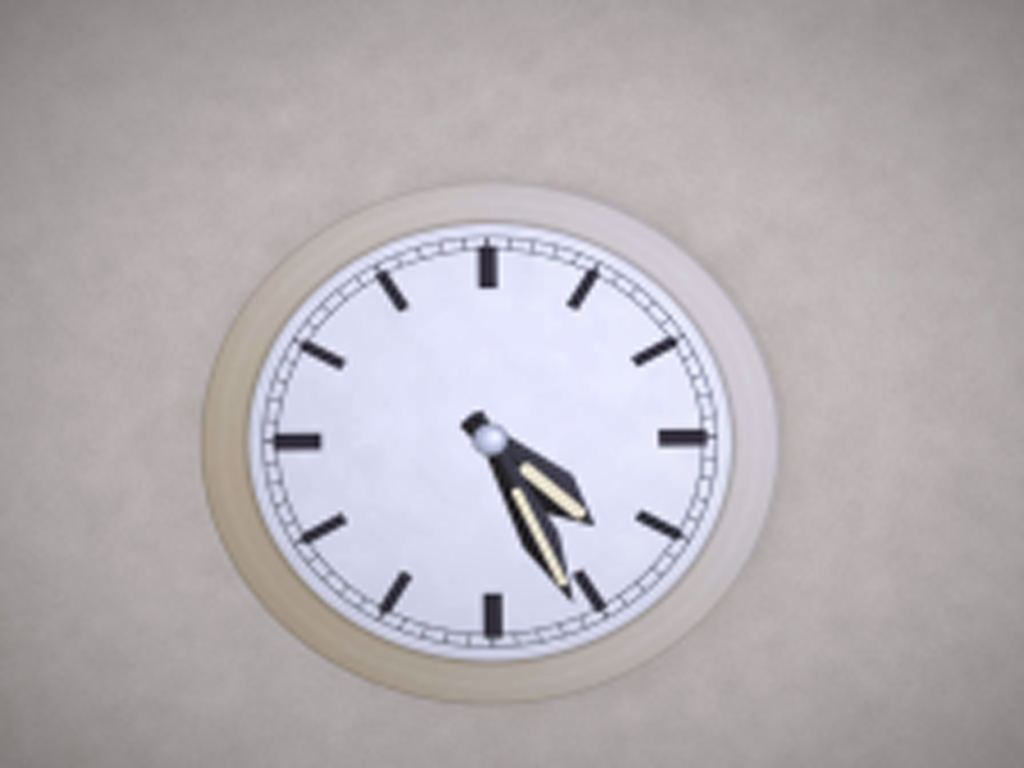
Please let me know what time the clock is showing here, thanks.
4:26
